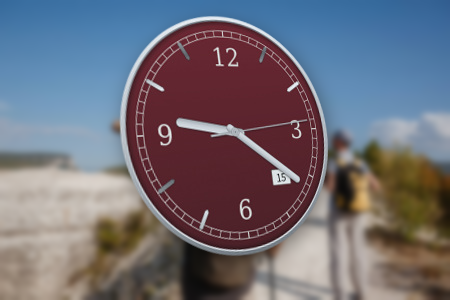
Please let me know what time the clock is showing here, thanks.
9:21:14
